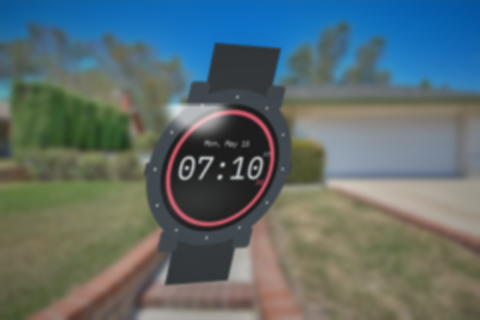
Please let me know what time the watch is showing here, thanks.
7:10
